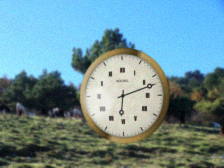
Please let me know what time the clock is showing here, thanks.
6:12
